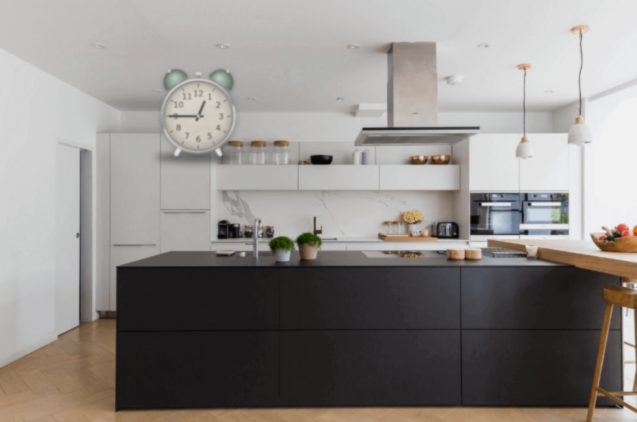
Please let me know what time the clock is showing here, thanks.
12:45
